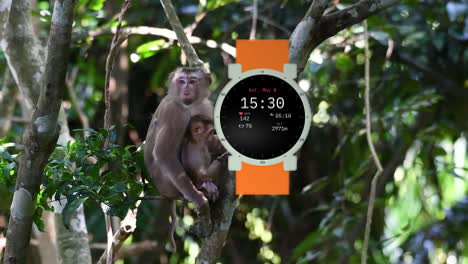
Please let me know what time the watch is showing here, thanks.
15:30
